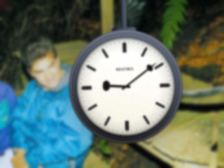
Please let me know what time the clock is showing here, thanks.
9:09
